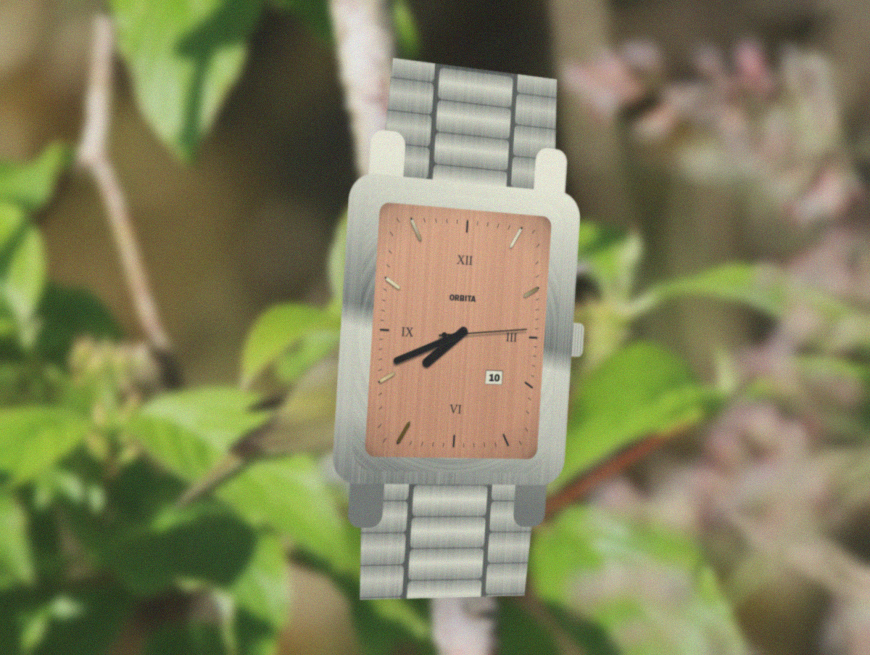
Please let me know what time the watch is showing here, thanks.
7:41:14
